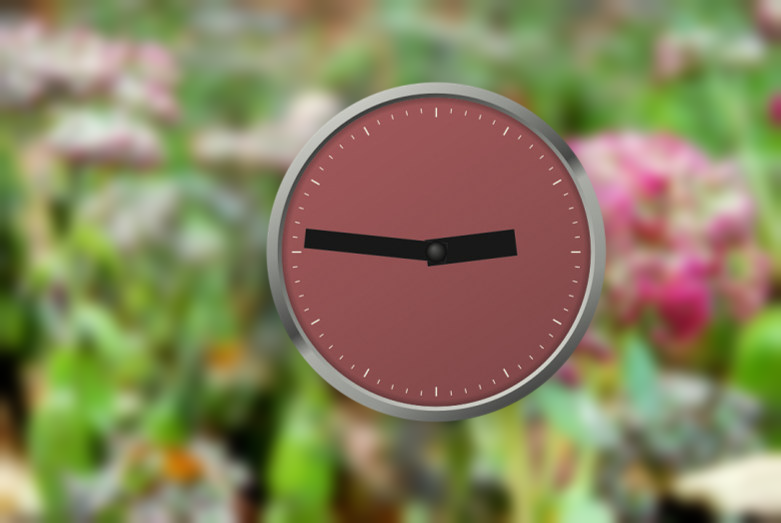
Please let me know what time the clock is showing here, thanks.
2:46
